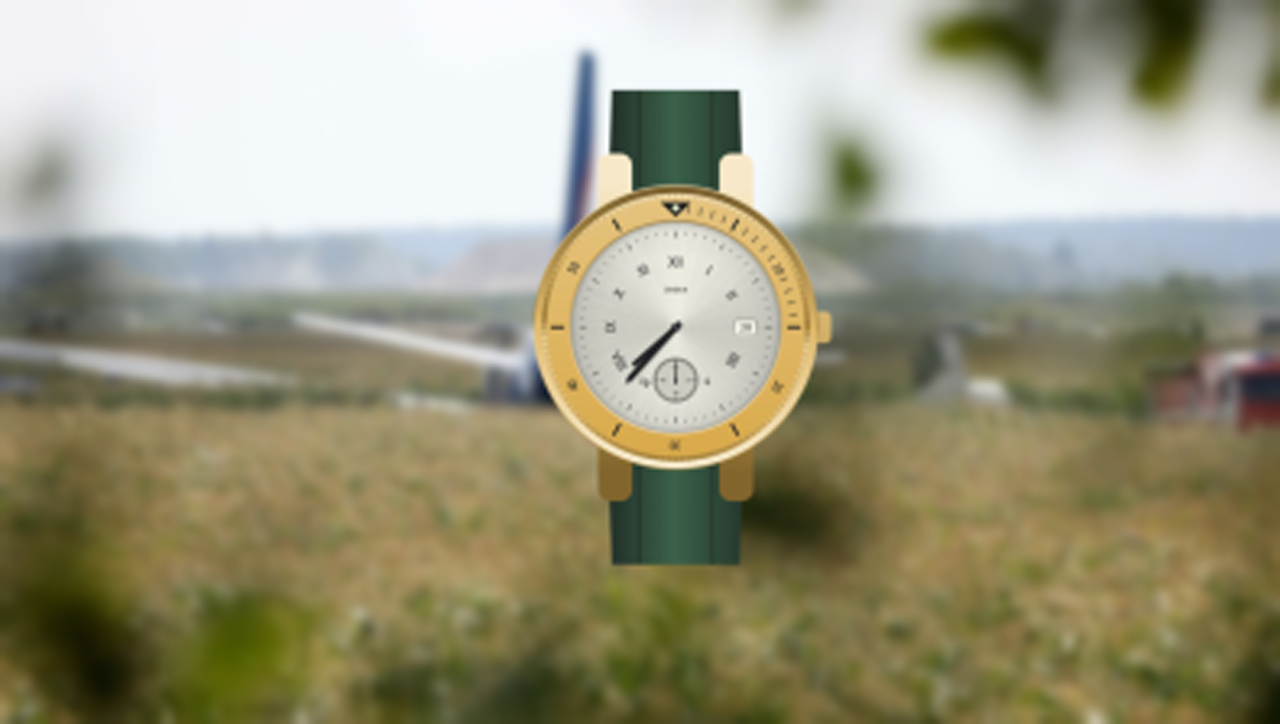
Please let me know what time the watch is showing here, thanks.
7:37
